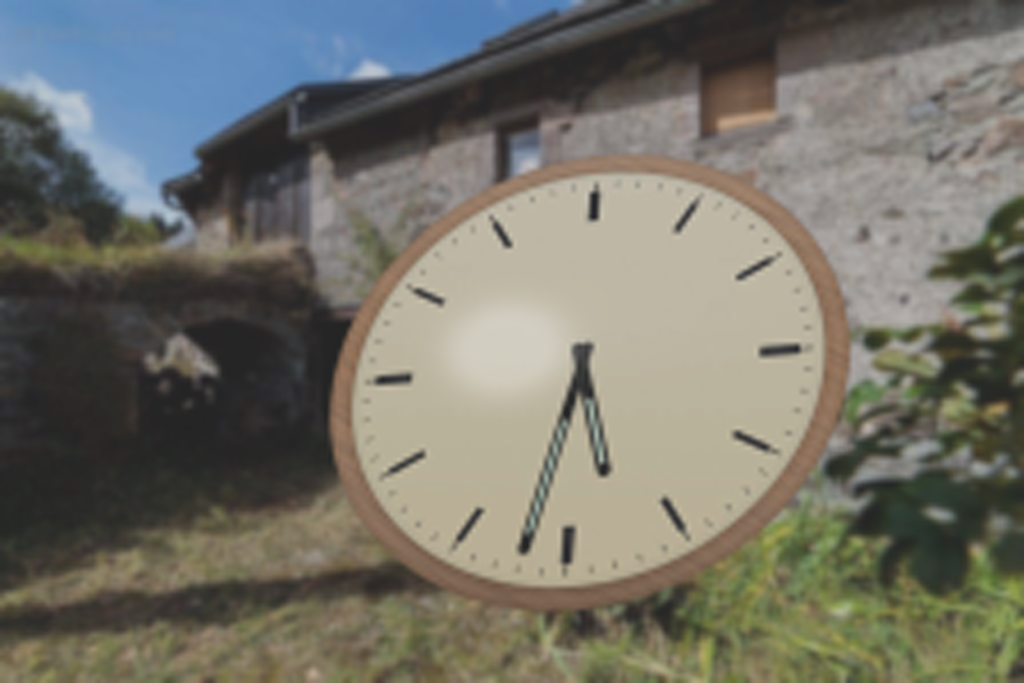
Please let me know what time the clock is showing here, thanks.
5:32
